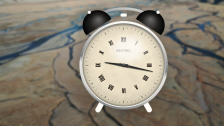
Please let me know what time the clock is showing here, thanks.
9:17
